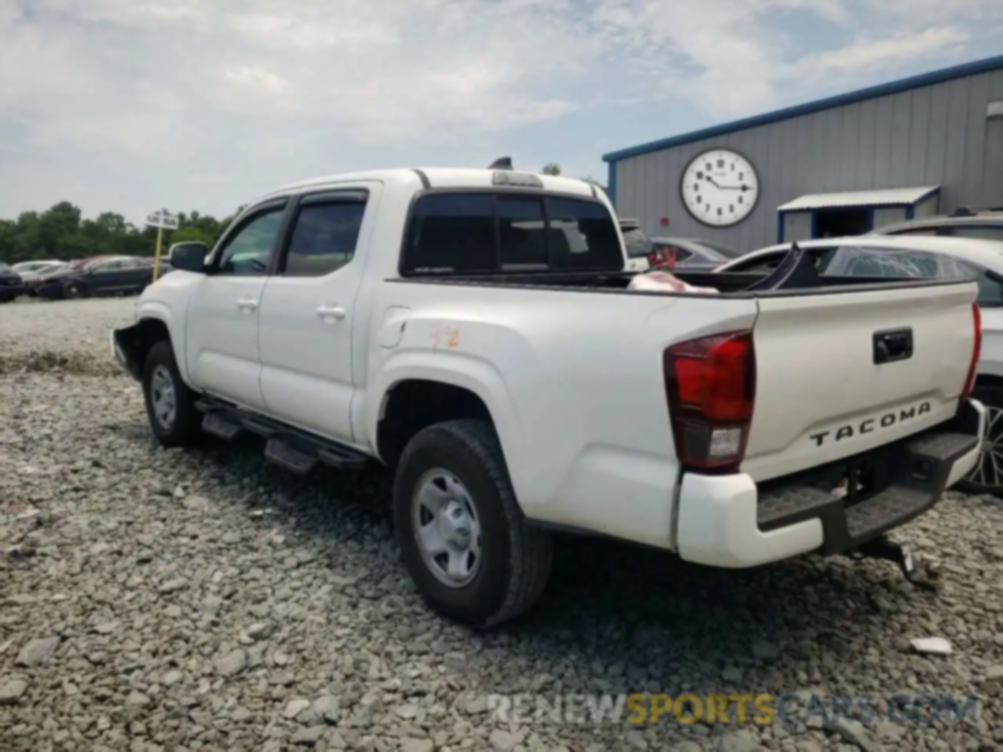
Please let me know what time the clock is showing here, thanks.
10:15
